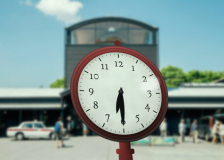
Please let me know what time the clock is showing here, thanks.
6:30
